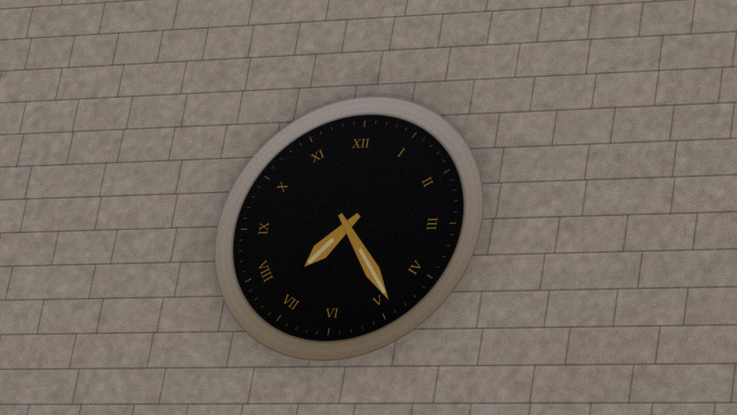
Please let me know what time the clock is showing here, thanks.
7:24
